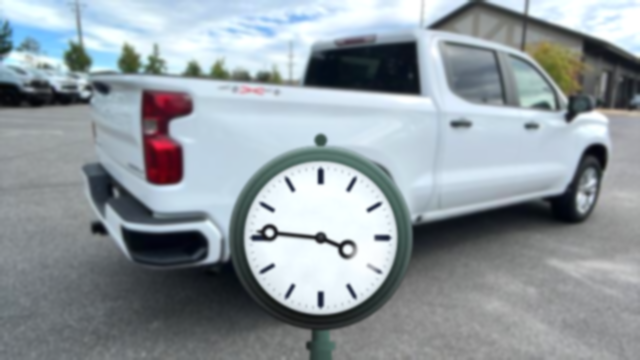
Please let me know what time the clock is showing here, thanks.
3:46
